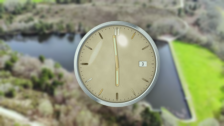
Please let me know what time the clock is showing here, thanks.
5:59
